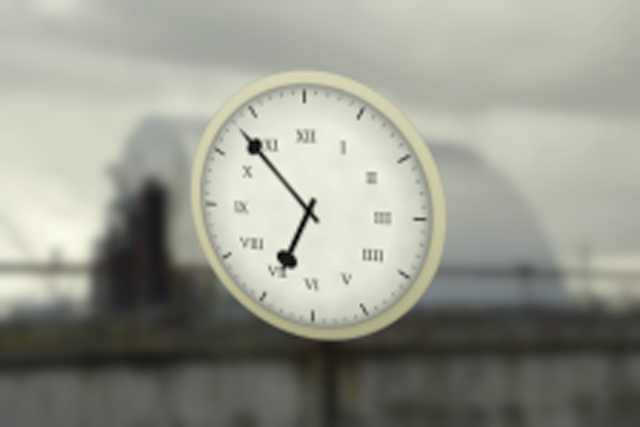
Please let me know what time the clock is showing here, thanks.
6:53
